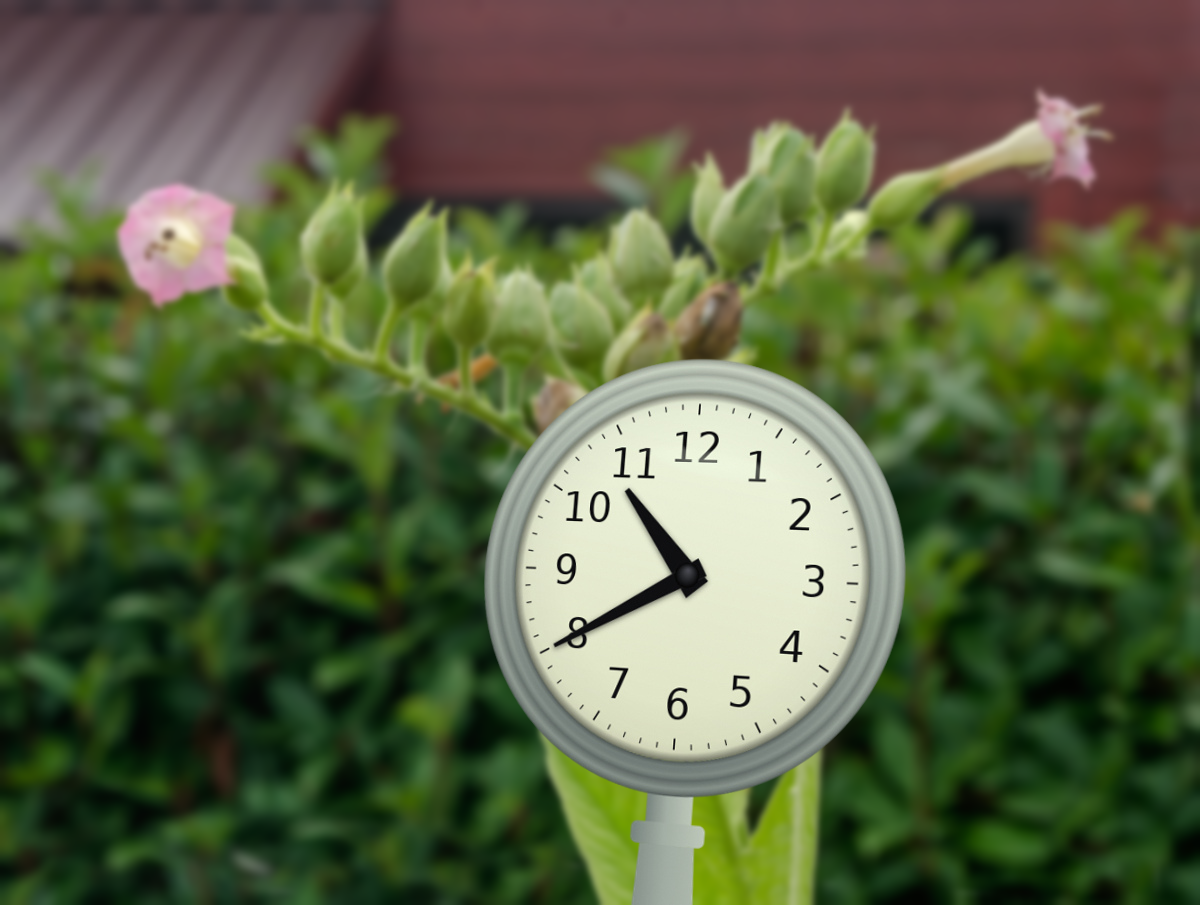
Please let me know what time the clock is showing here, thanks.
10:40
